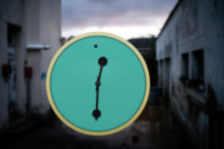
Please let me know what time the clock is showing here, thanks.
12:31
